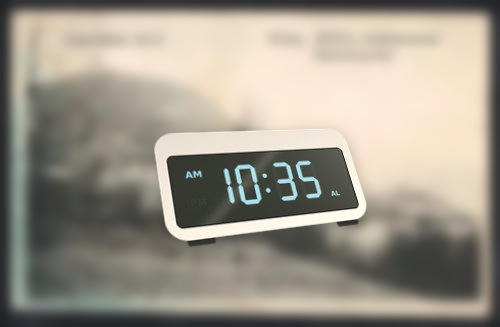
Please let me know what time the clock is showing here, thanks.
10:35
